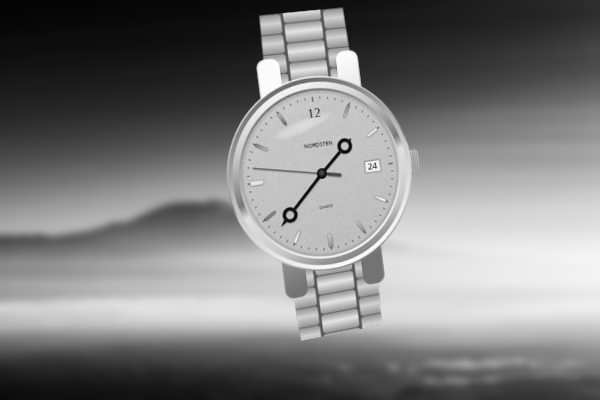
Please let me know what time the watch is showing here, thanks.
1:37:47
